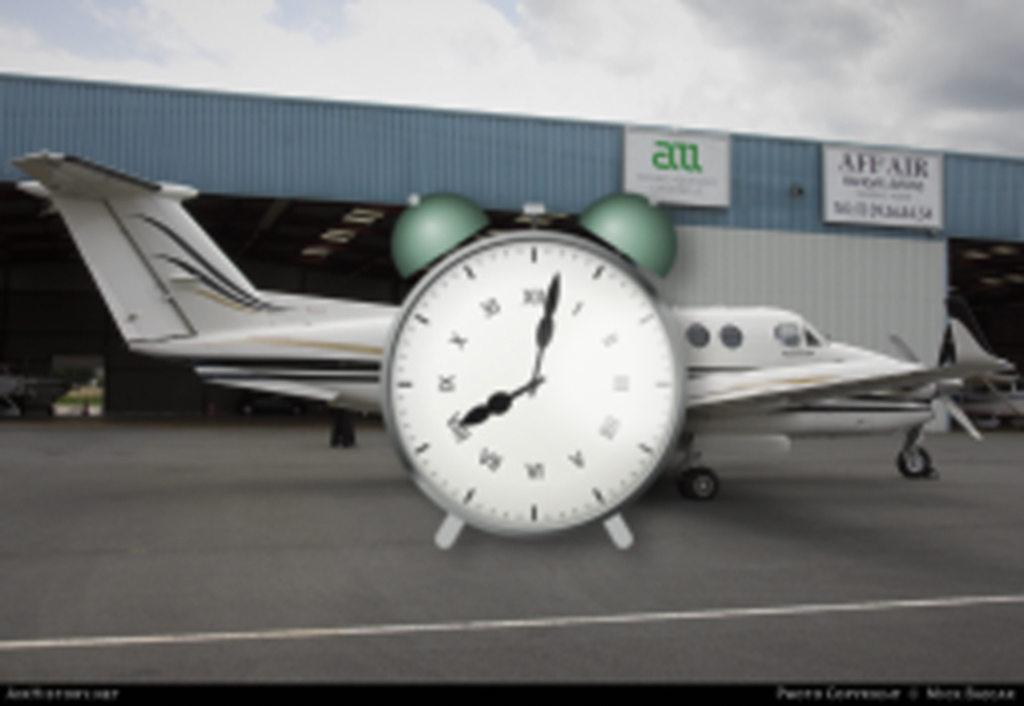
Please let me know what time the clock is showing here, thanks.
8:02
